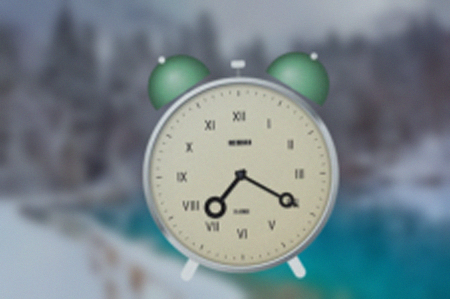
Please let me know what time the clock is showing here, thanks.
7:20
